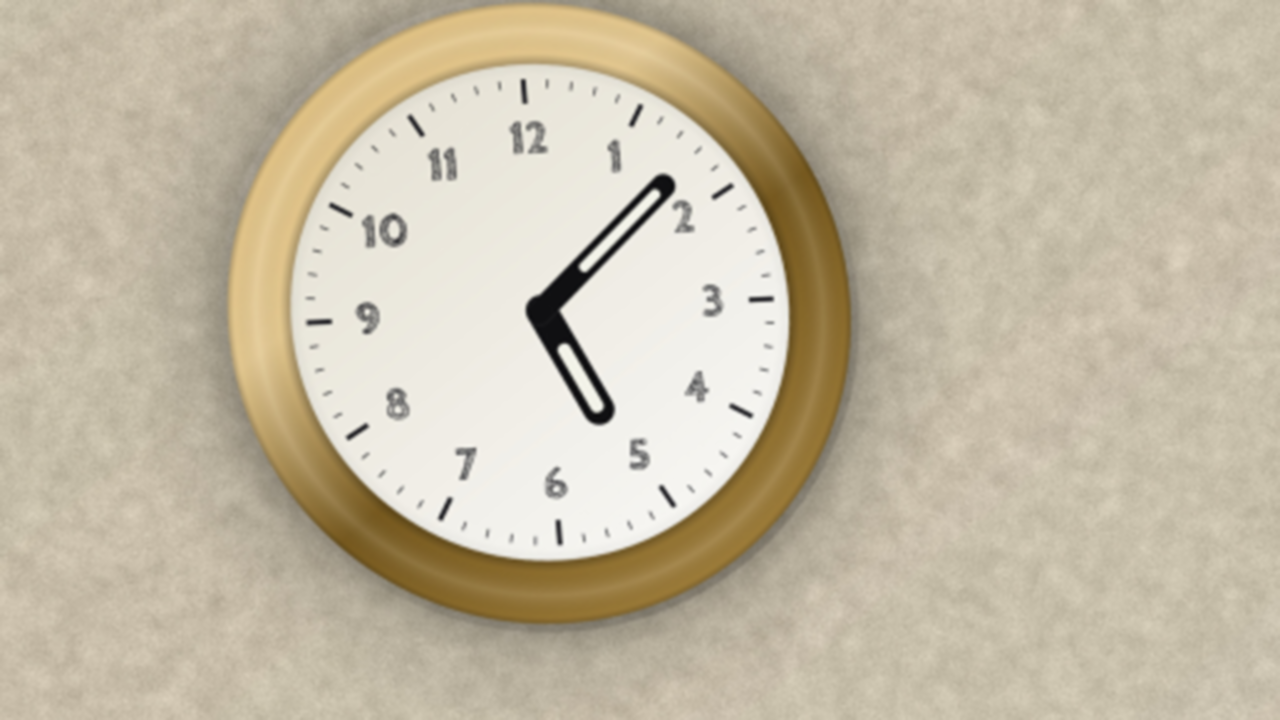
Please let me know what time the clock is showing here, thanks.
5:08
